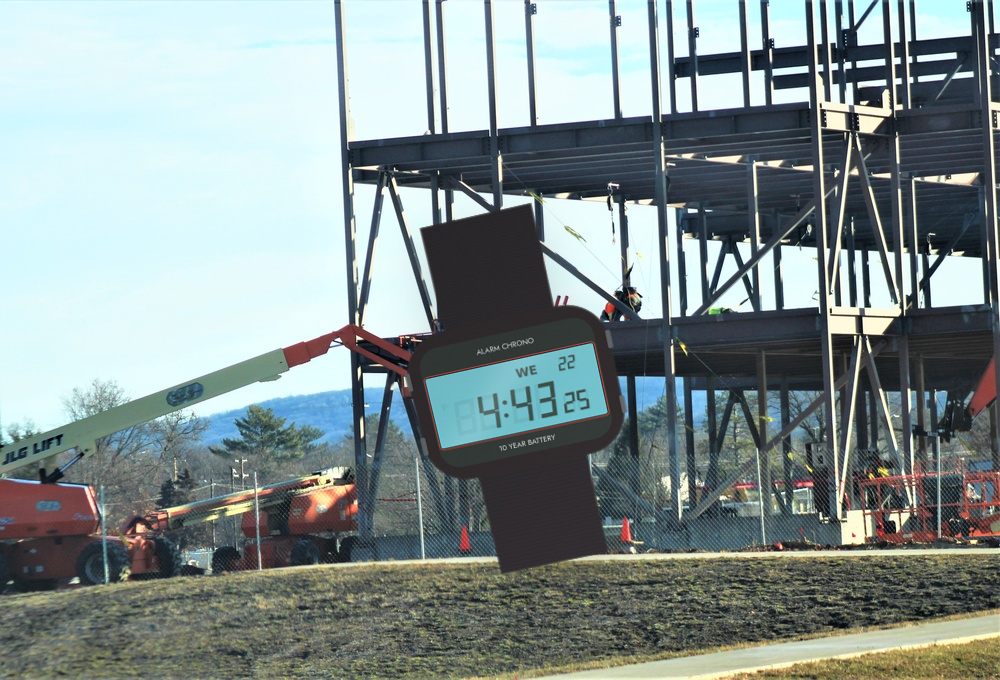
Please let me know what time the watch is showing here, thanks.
4:43:25
